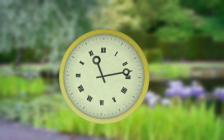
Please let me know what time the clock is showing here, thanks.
11:13
